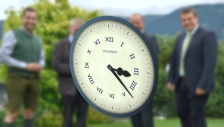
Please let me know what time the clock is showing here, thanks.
3:23
